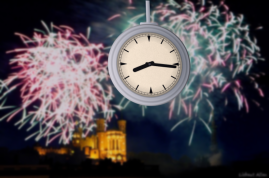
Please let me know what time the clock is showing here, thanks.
8:16
